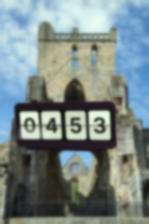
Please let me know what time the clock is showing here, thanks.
4:53
